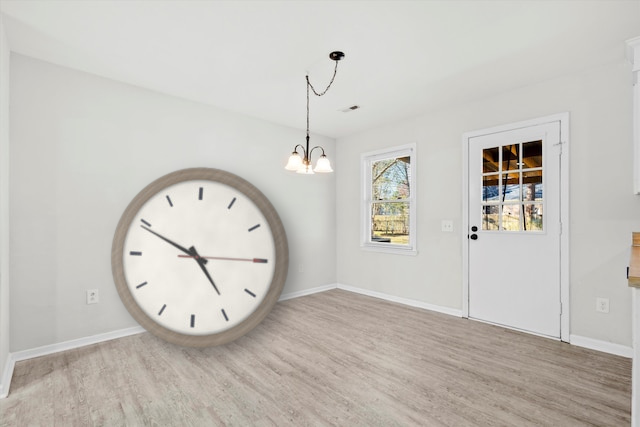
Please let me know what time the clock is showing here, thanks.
4:49:15
